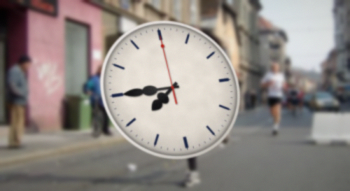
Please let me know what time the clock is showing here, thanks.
7:45:00
